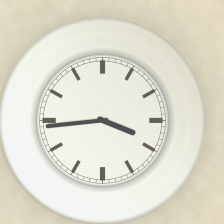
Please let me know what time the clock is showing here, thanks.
3:44
